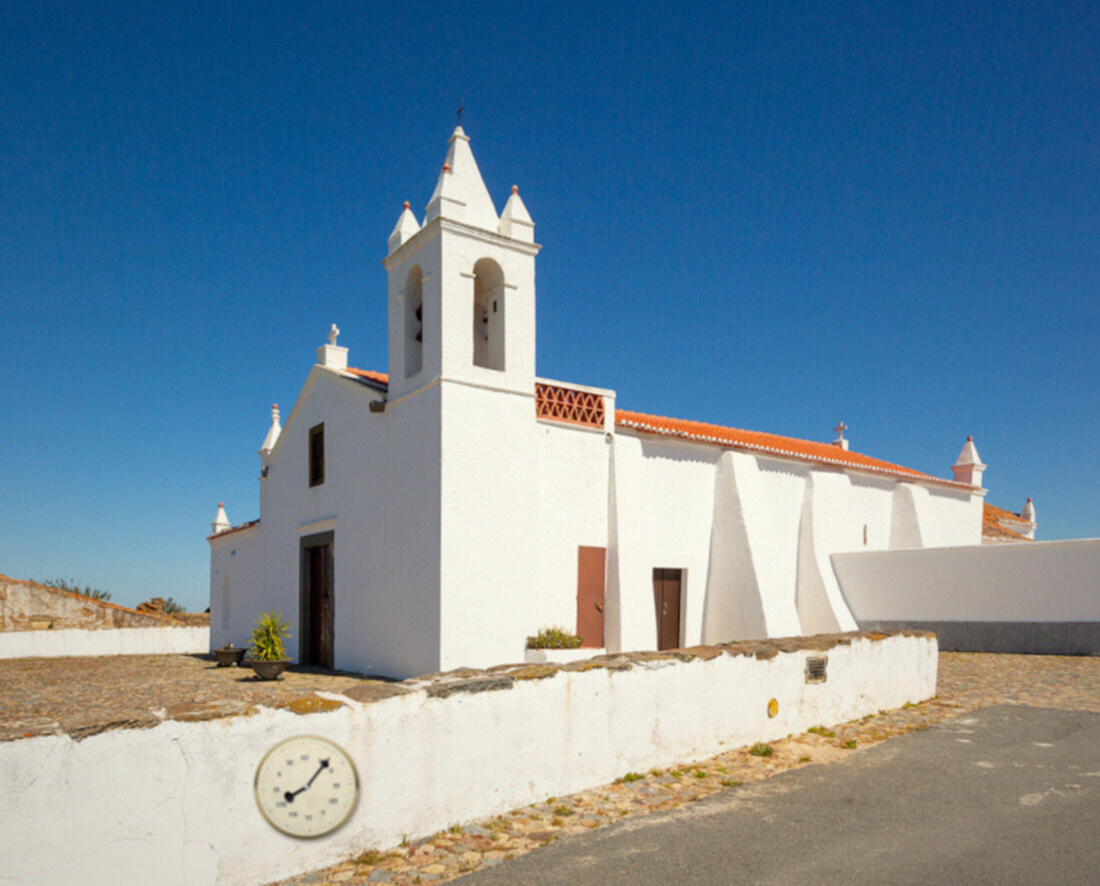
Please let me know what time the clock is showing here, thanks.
8:07
